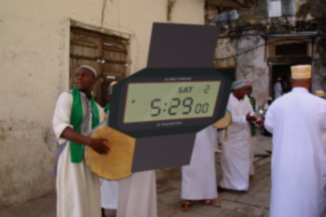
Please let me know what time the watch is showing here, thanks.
5:29:00
